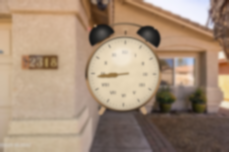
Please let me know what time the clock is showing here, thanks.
8:44
